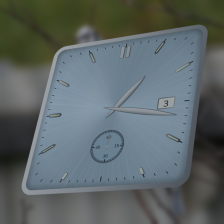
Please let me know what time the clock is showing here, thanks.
1:17
